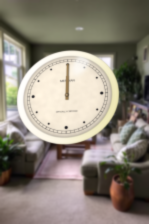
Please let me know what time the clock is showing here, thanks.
12:00
